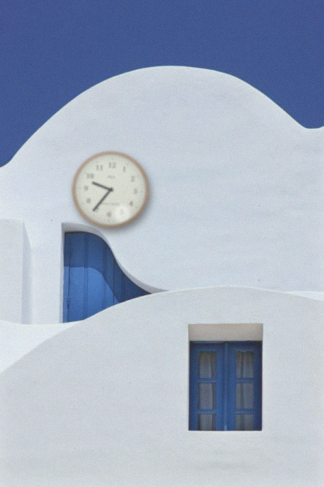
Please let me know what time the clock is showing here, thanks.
9:36
